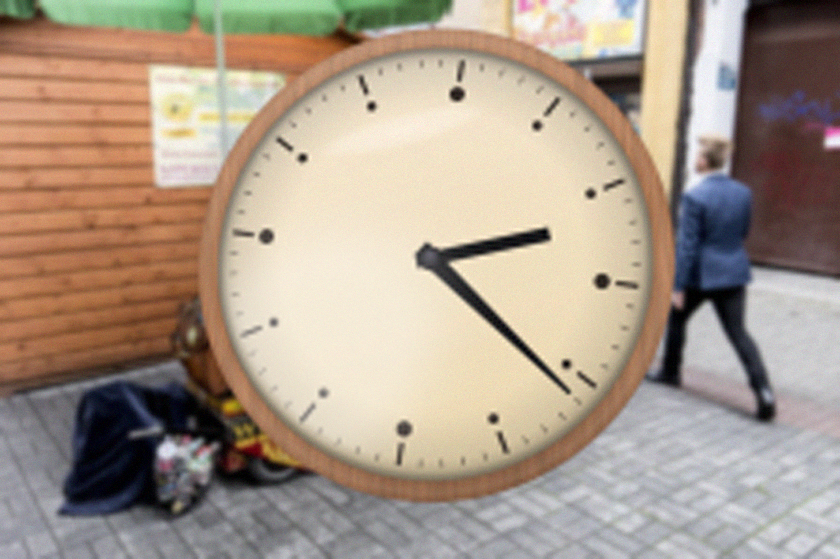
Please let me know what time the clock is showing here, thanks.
2:21
